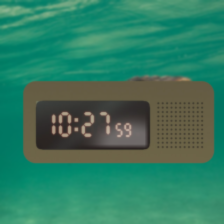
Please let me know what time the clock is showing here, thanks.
10:27:59
